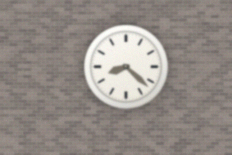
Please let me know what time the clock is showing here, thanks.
8:22
